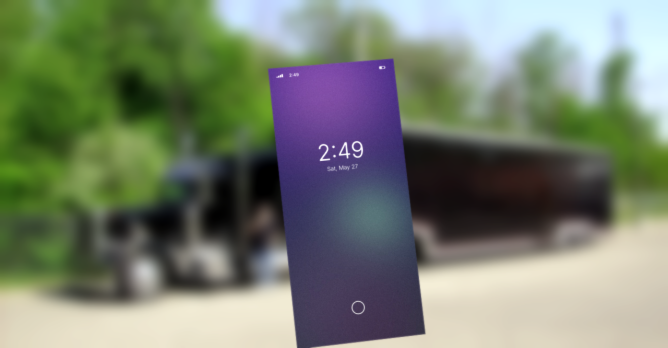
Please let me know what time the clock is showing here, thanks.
2:49
